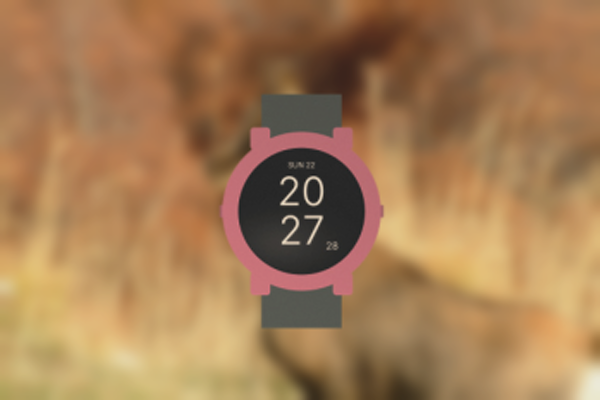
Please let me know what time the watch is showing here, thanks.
20:27
